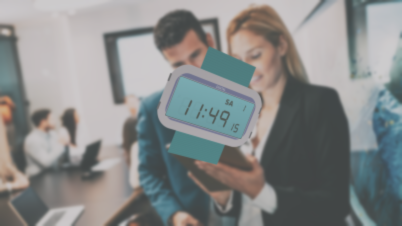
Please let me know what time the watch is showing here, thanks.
11:49
